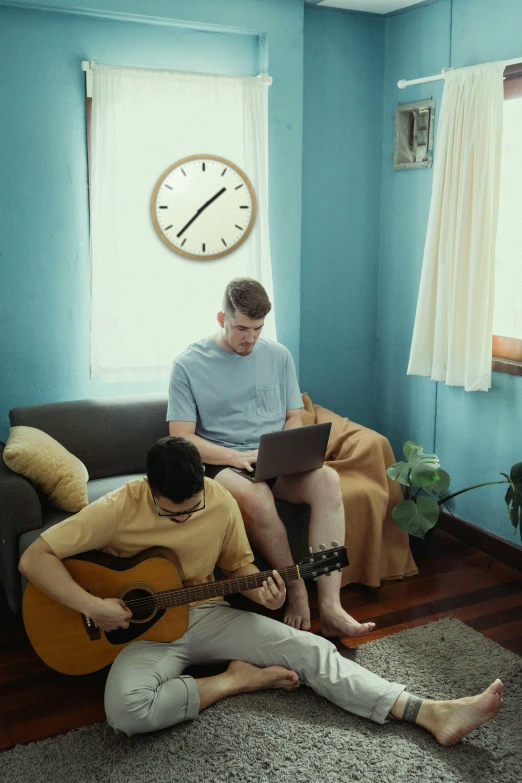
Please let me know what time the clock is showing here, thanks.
1:37
